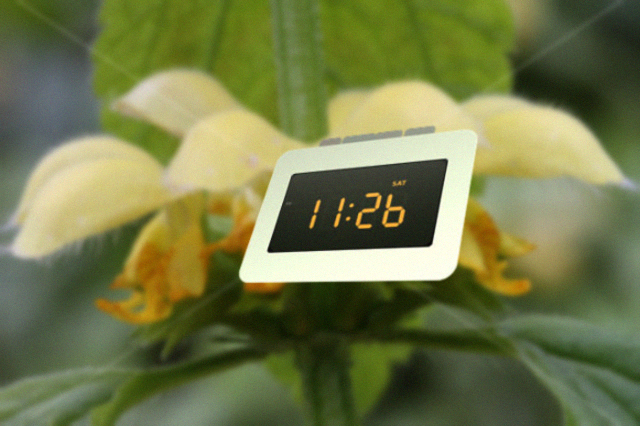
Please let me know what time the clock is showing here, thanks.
11:26
